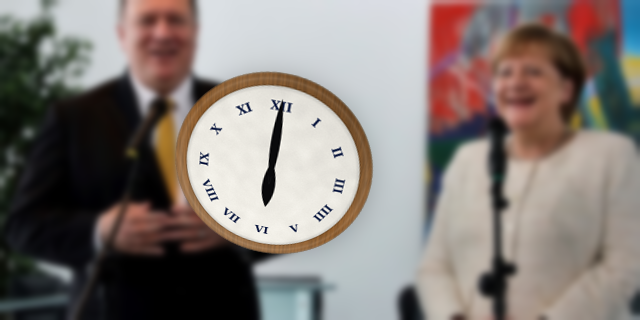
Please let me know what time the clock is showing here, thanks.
6:00
